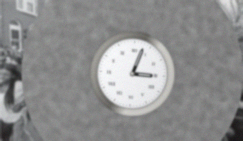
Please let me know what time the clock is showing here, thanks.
3:03
